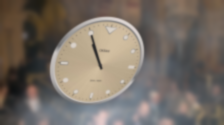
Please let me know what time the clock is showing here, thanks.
10:55
